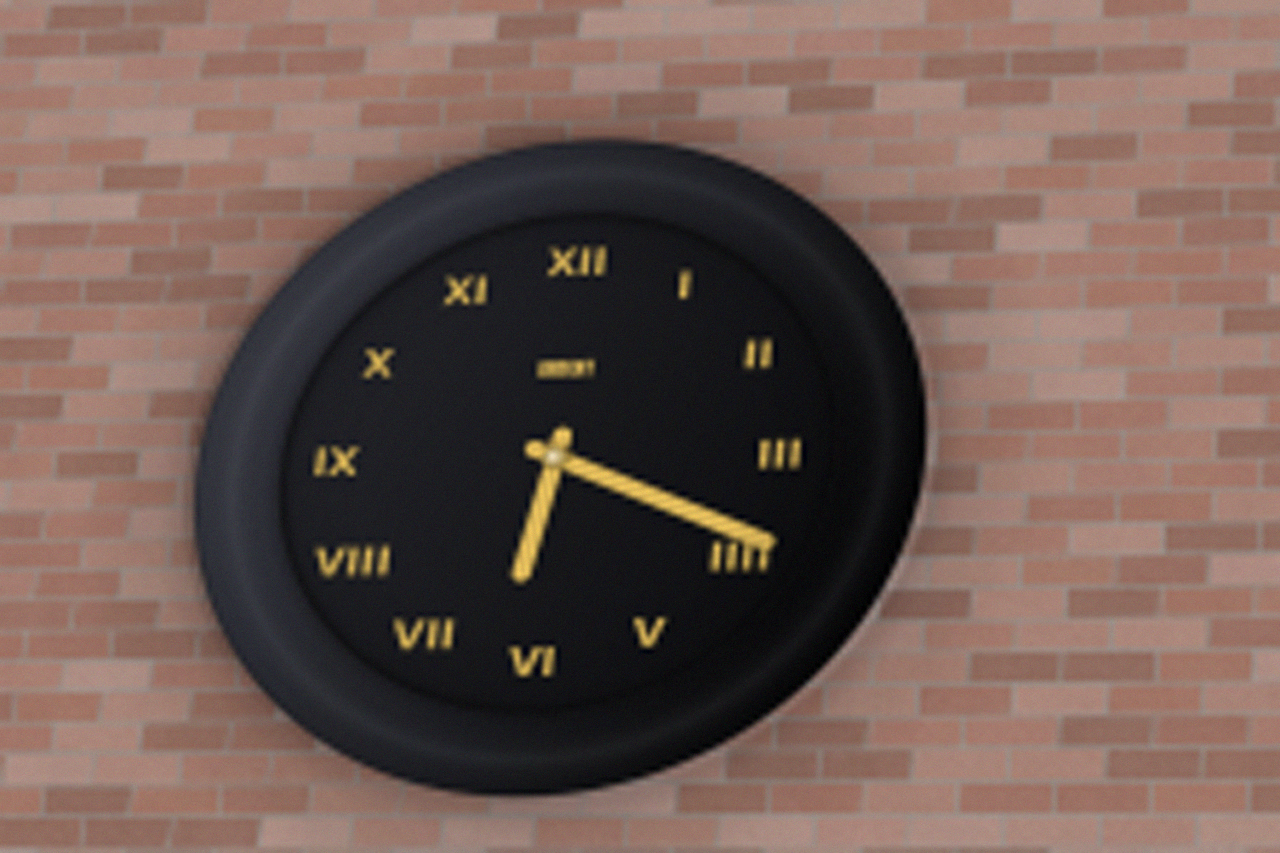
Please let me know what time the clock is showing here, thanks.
6:19
